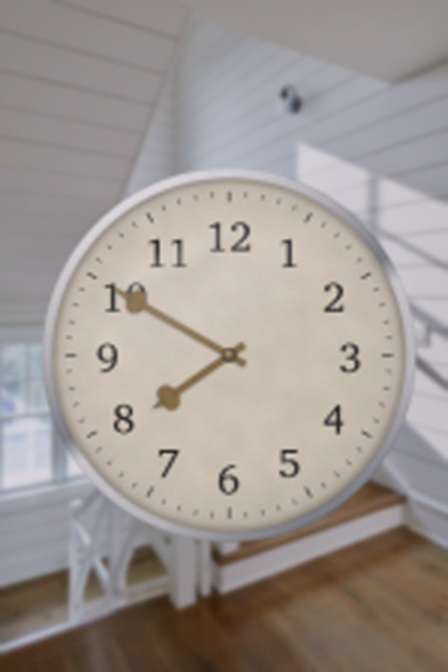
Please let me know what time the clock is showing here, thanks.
7:50
